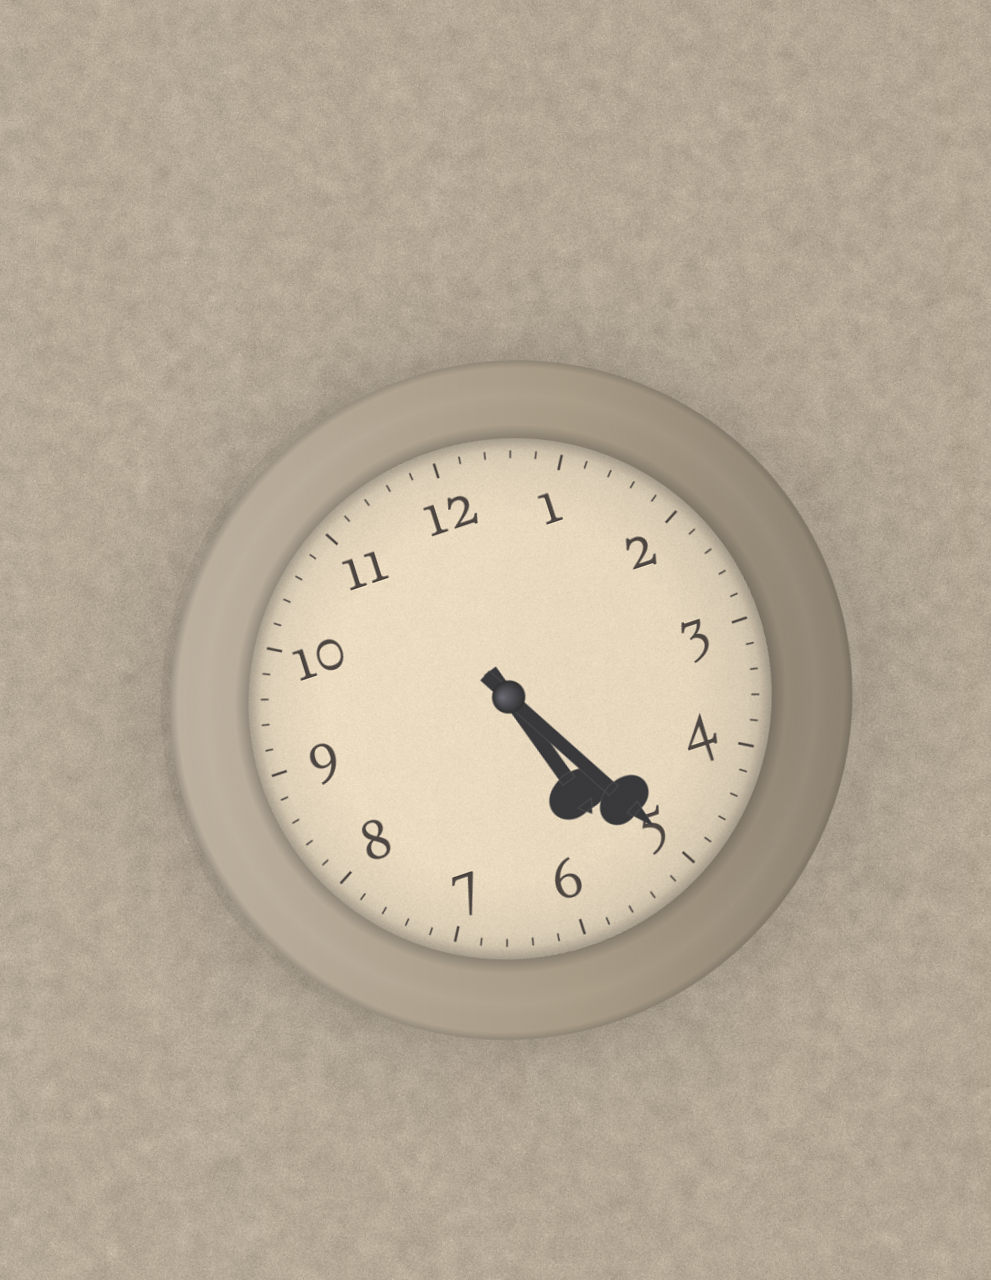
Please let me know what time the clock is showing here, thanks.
5:25
